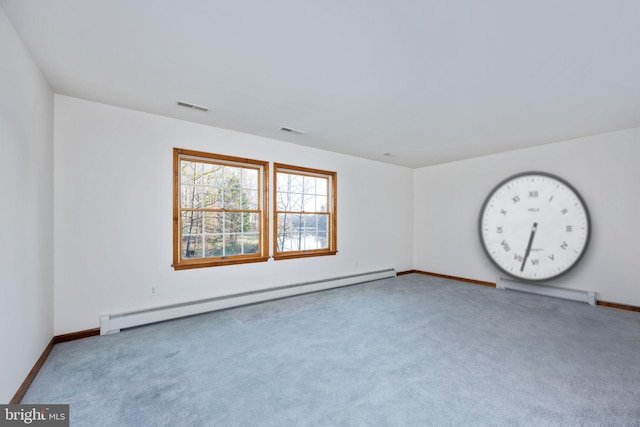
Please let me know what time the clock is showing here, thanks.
6:33
